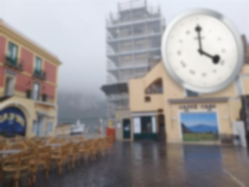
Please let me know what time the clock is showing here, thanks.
4:00
